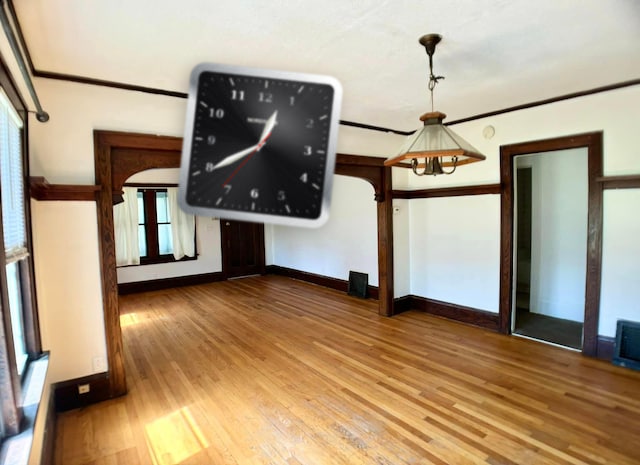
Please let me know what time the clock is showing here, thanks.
12:39:36
